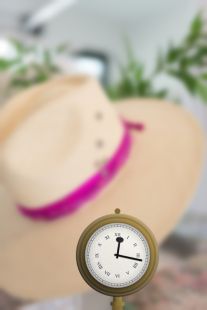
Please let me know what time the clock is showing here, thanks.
12:17
